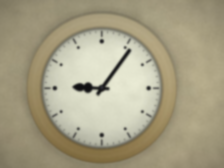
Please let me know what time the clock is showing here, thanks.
9:06
